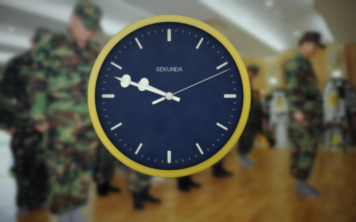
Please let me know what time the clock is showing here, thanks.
9:48:11
